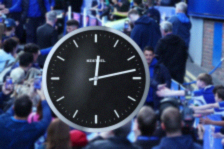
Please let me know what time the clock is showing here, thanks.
12:13
